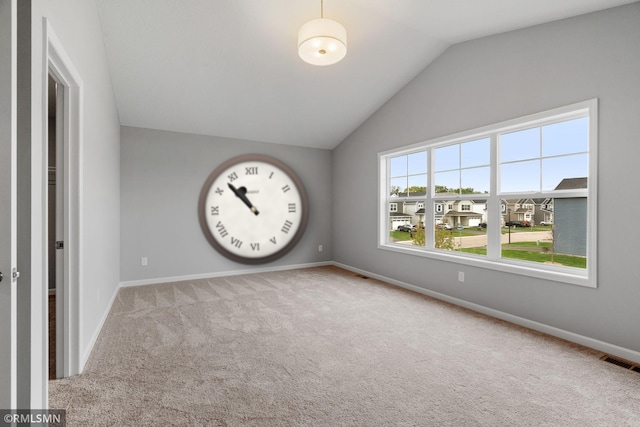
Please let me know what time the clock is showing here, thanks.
10:53
